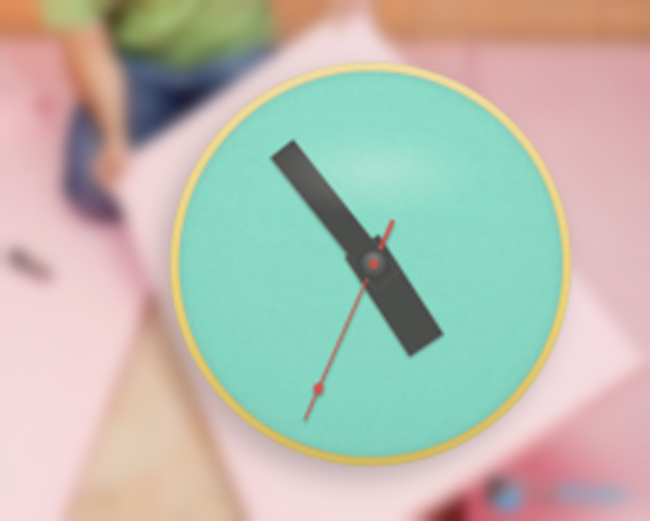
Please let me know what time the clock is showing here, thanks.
4:53:34
